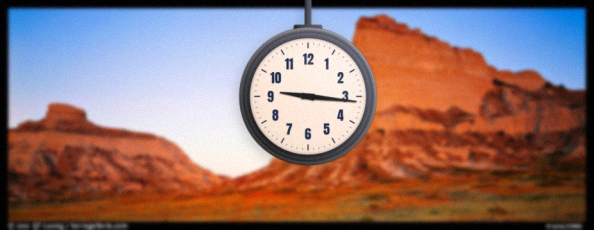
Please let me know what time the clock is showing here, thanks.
9:16
